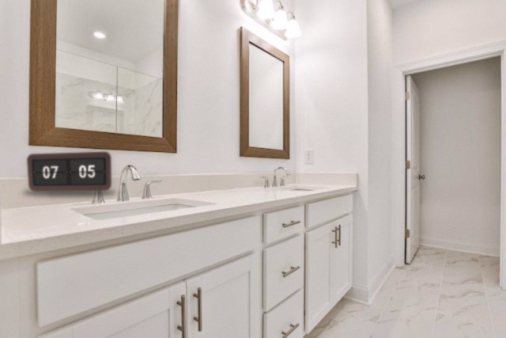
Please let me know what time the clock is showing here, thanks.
7:05
